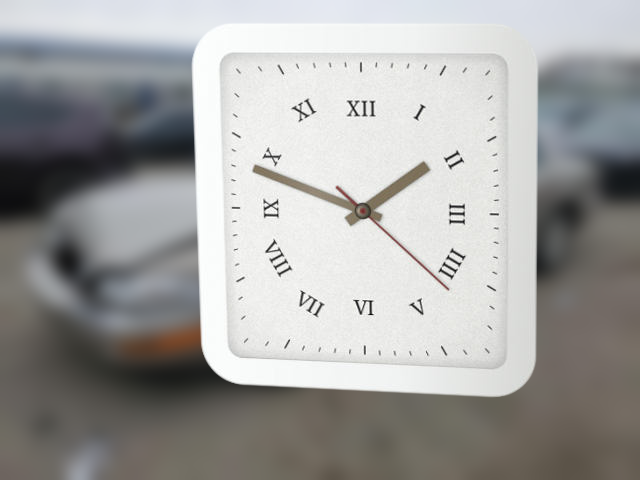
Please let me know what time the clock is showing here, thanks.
1:48:22
